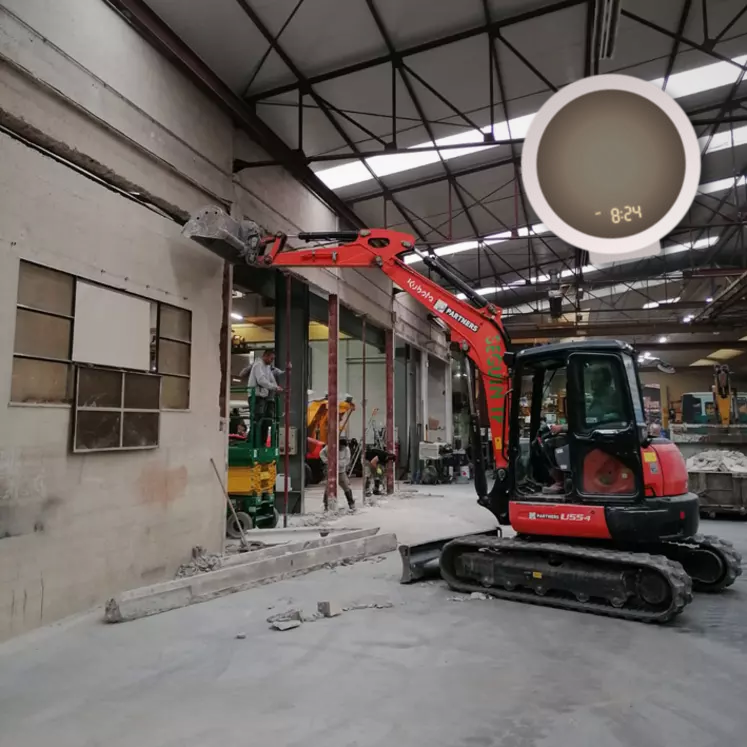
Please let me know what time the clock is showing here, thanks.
8:24
